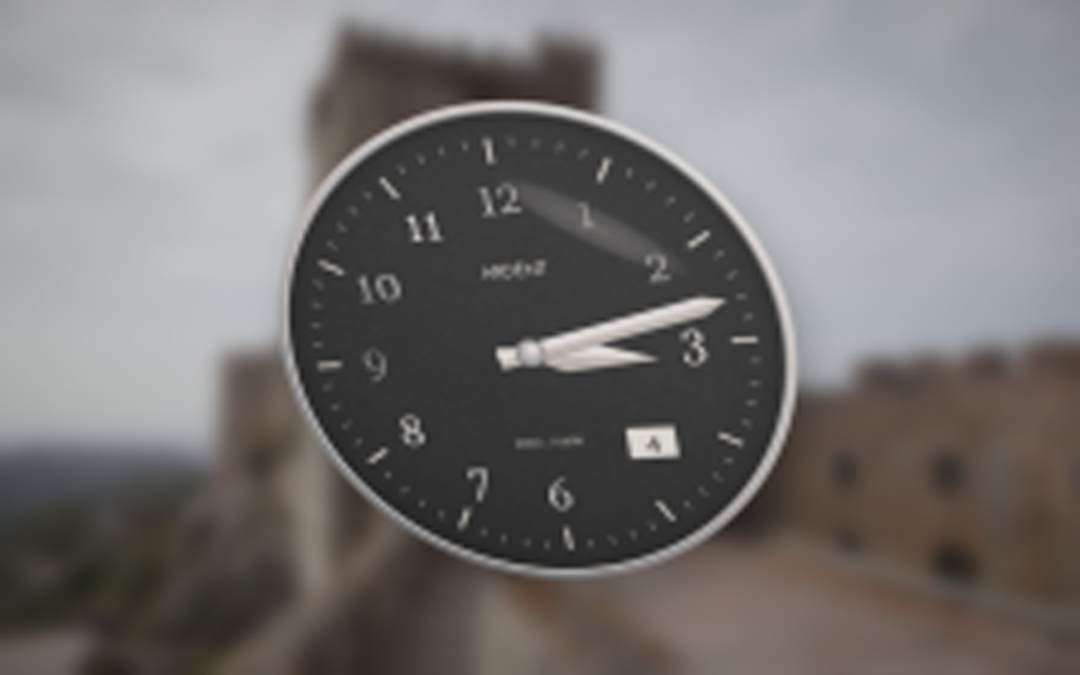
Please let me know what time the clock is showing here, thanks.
3:13
